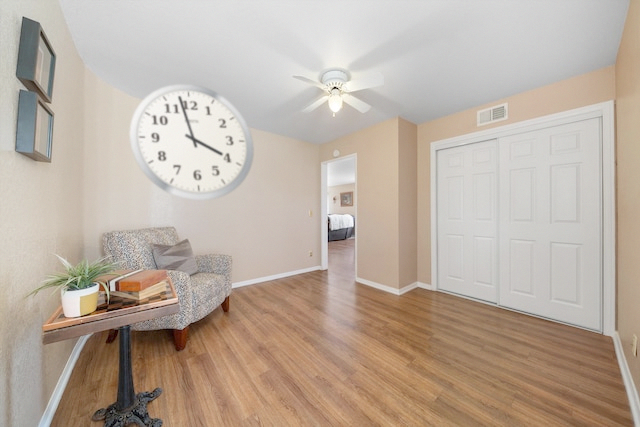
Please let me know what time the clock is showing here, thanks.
3:58
